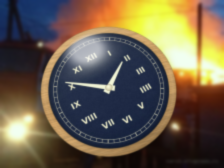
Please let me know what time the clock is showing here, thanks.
1:51
